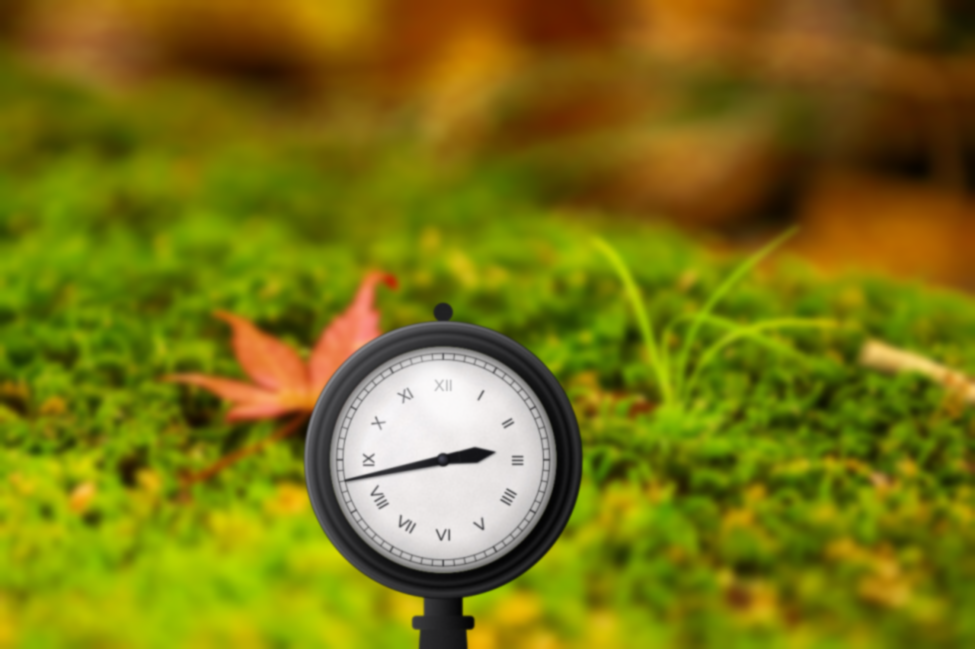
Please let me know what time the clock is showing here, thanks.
2:43
